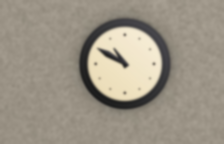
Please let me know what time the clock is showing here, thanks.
10:50
